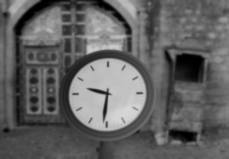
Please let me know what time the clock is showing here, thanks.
9:31
